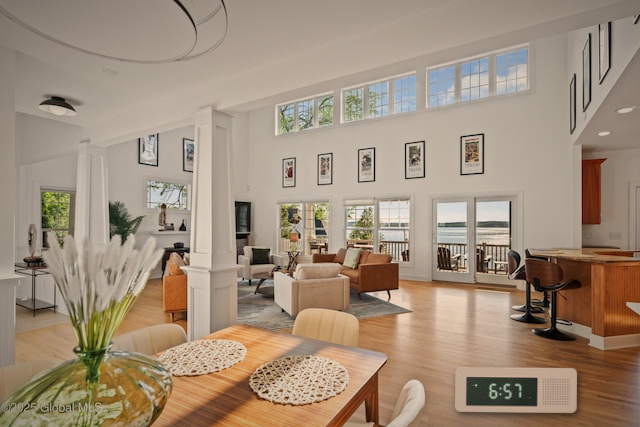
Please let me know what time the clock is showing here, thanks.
6:57
